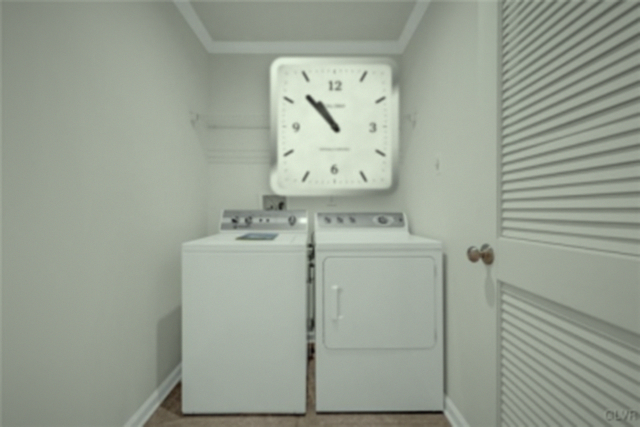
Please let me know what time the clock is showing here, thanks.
10:53
